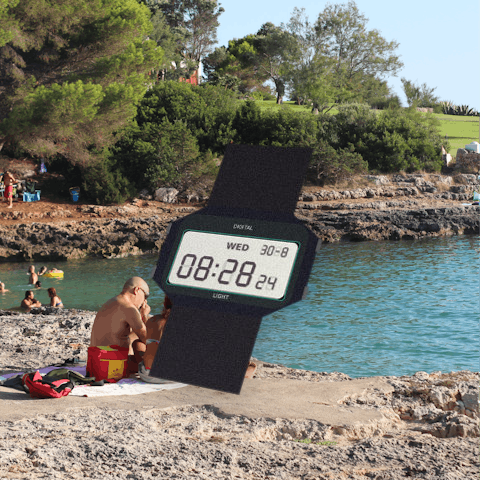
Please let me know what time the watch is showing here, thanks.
8:28:24
